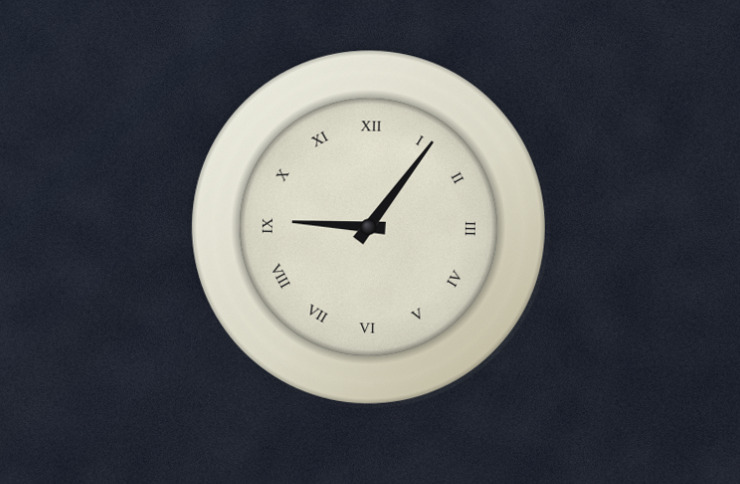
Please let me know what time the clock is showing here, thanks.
9:06
